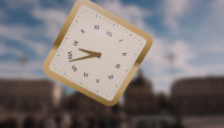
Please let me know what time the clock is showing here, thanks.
8:38
